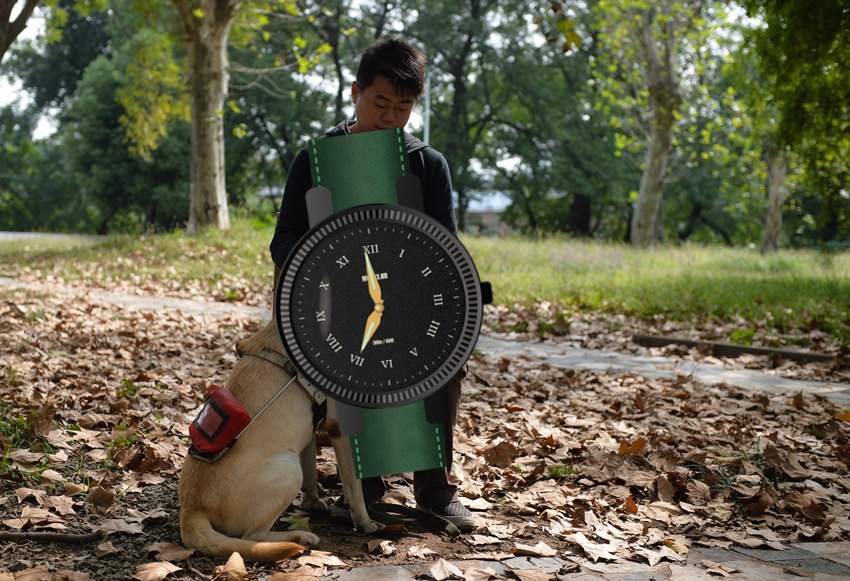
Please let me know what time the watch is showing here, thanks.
6:59
